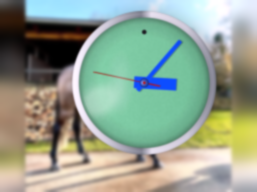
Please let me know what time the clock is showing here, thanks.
3:06:47
